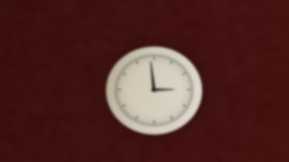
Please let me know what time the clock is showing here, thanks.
2:59
